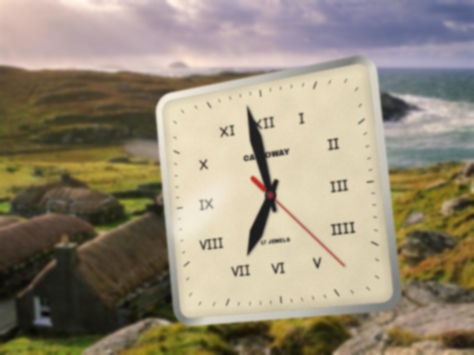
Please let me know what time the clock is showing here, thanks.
6:58:23
